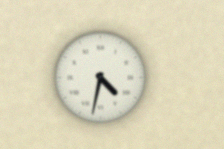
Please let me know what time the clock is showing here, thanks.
4:32
